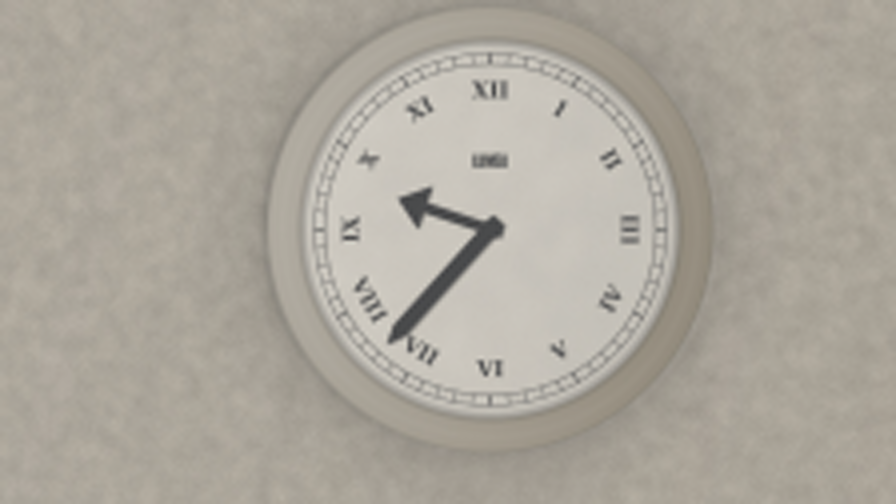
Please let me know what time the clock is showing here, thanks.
9:37
